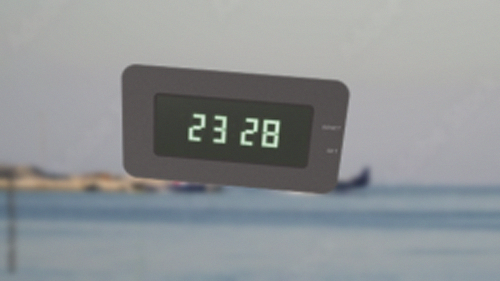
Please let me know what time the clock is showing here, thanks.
23:28
